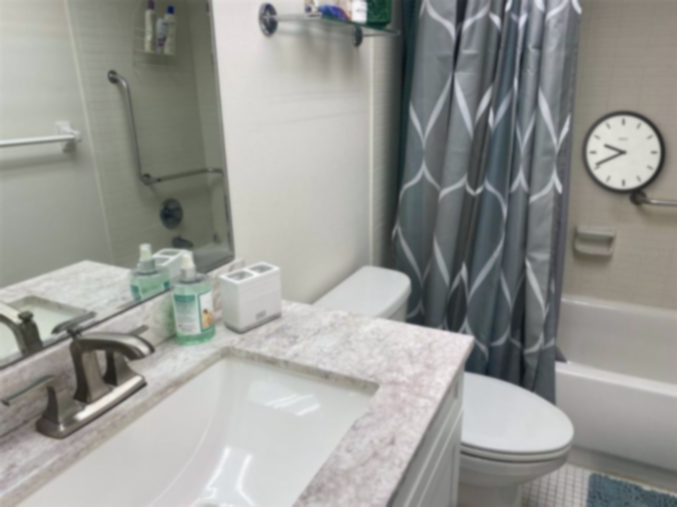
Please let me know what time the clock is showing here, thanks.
9:41
